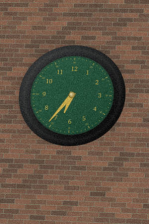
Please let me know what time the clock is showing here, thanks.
6:36
